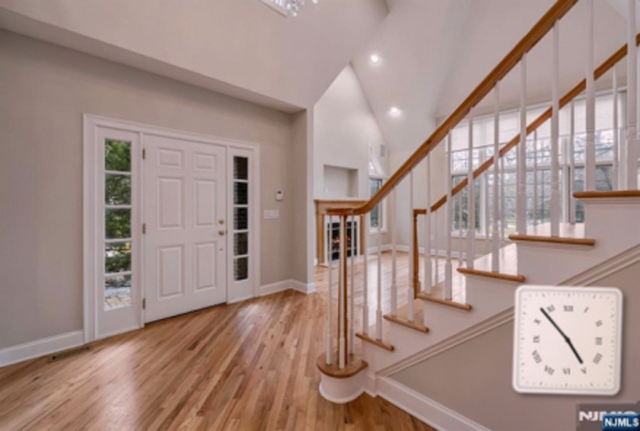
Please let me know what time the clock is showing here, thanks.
4:53
